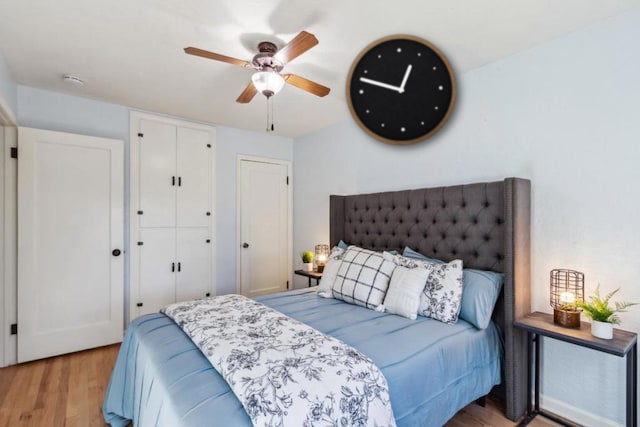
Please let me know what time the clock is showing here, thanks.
12:48
